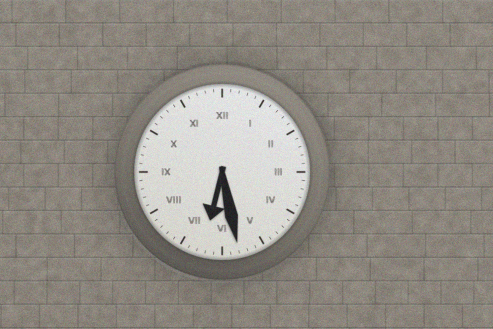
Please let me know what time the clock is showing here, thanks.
6:28
